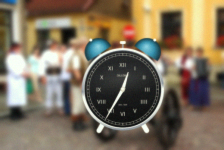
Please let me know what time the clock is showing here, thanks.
12:35
